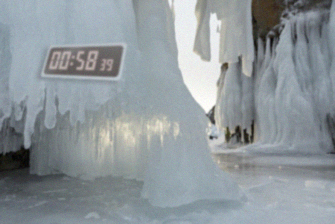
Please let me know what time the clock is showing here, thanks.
0:58
